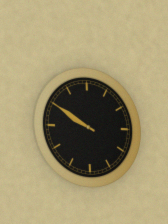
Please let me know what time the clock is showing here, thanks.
9:50
